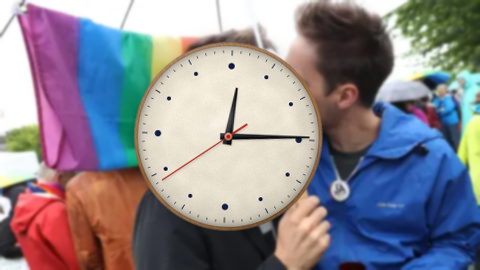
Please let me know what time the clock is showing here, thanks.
12:14:39
